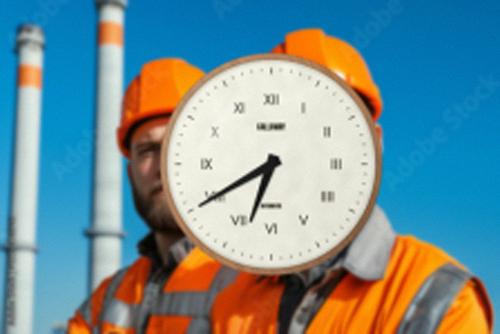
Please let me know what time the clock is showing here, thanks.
6:40
